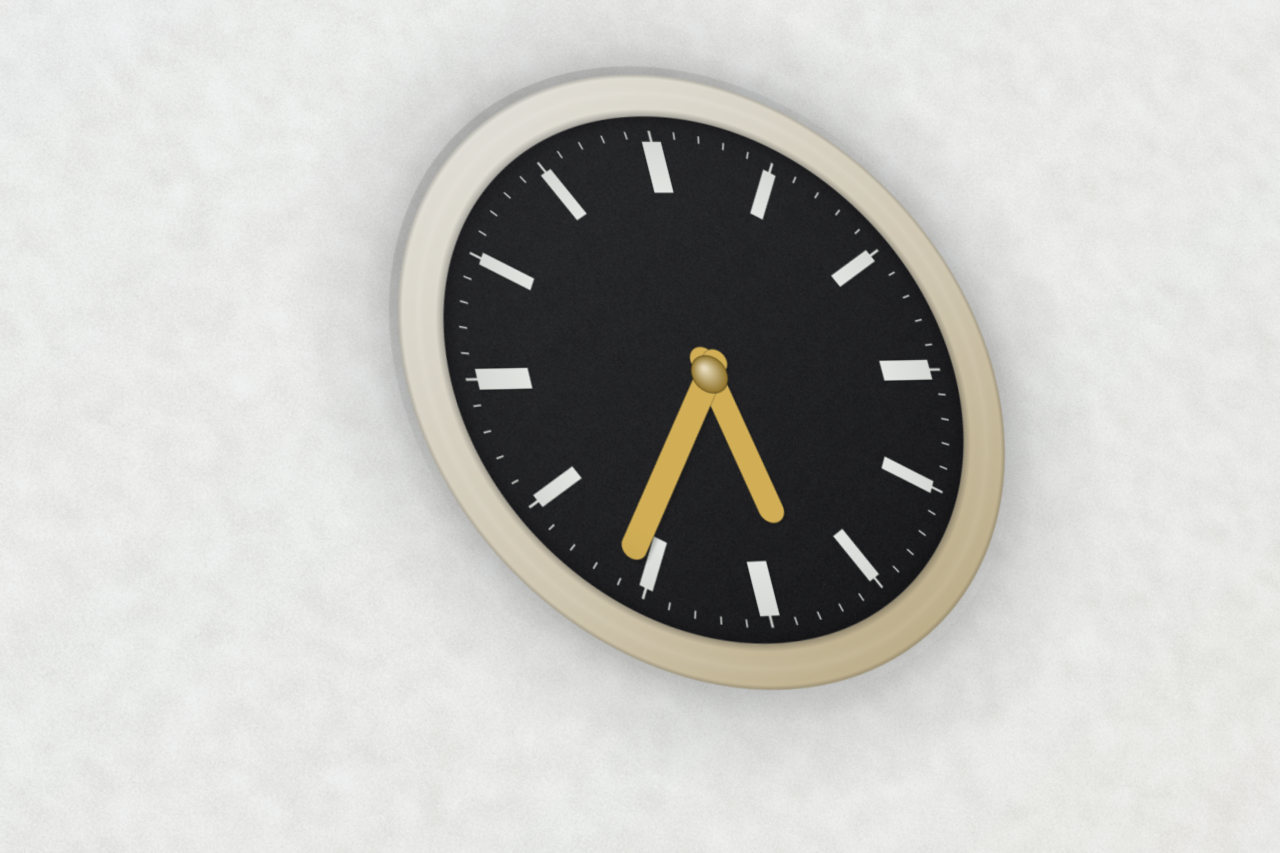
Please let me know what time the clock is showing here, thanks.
5:36
